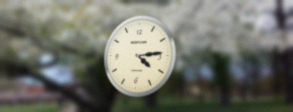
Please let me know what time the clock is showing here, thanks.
4:14
